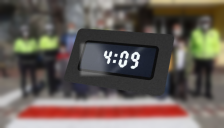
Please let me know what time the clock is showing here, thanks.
4:09
